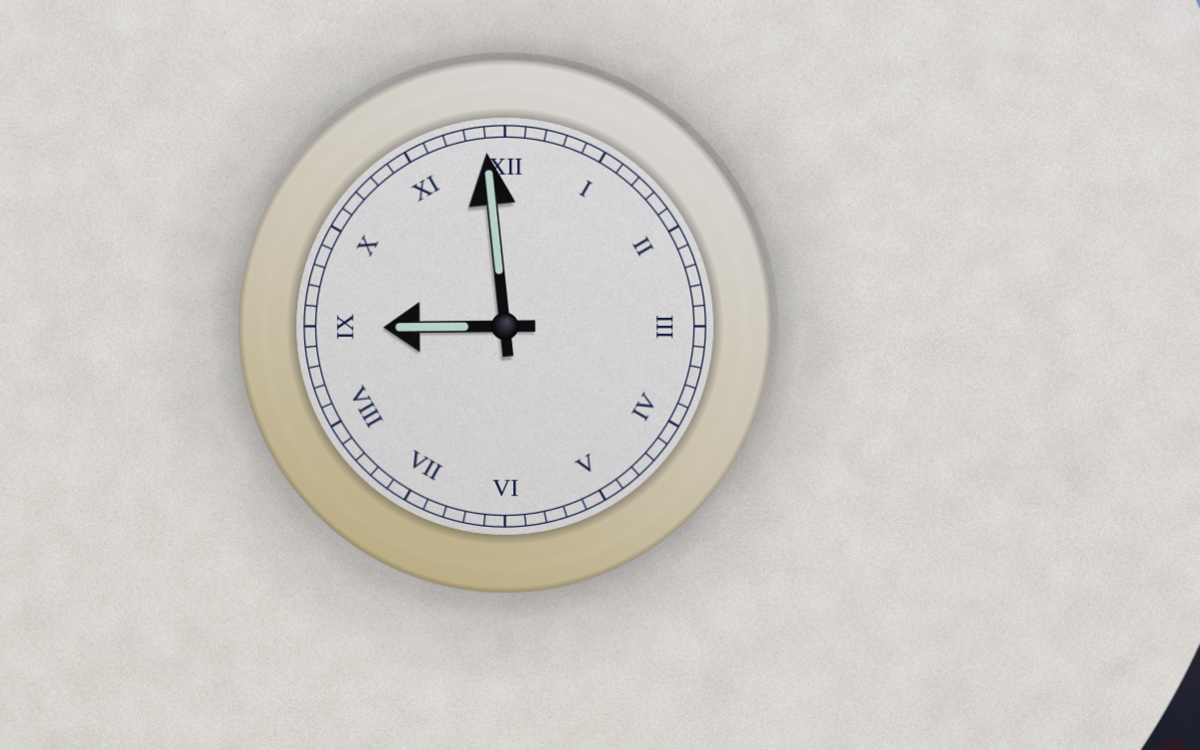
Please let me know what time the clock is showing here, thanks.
8:59
